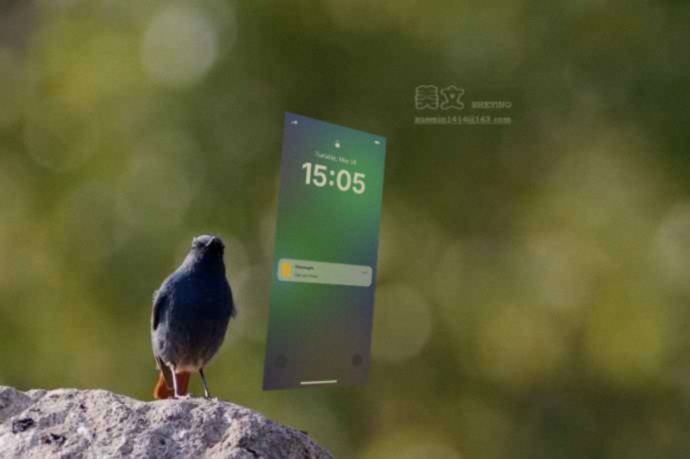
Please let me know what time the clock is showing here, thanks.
15:05
